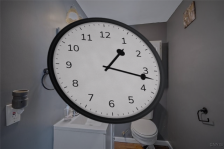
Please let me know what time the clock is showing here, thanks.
1:17
